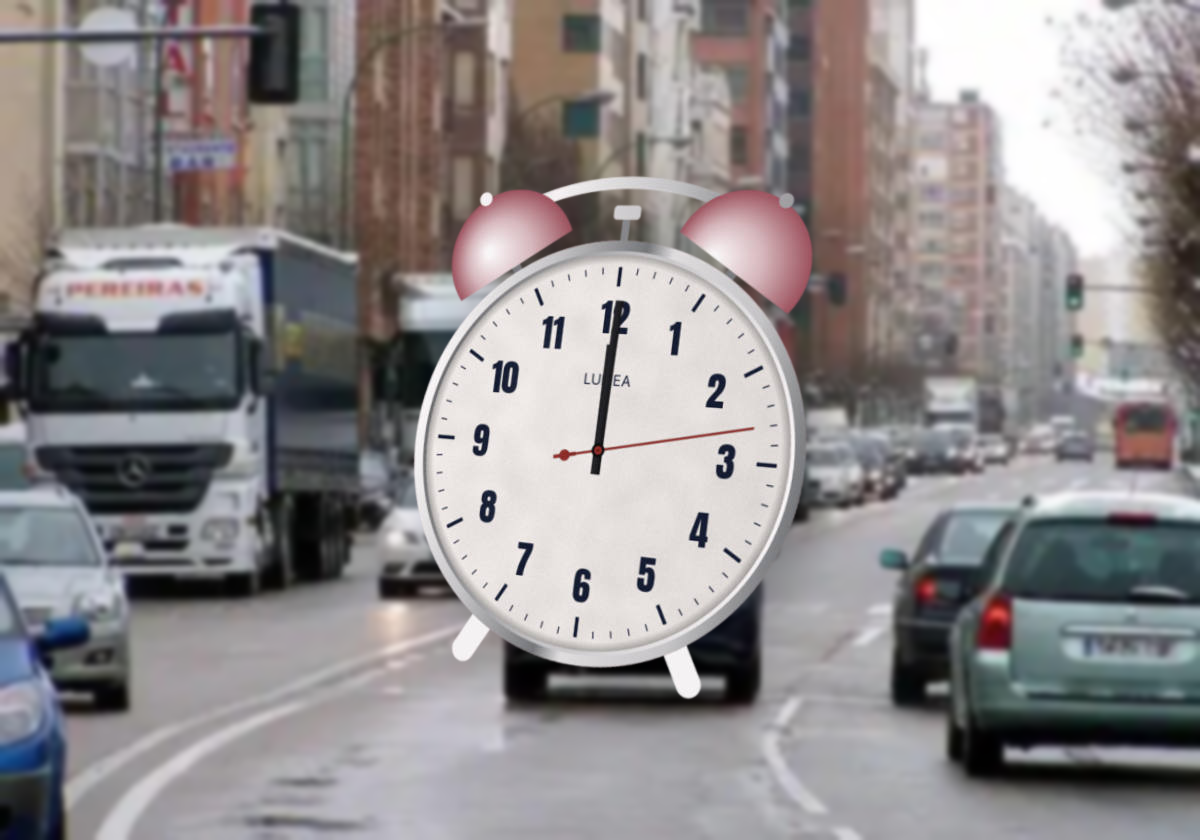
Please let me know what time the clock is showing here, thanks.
12:00:13
